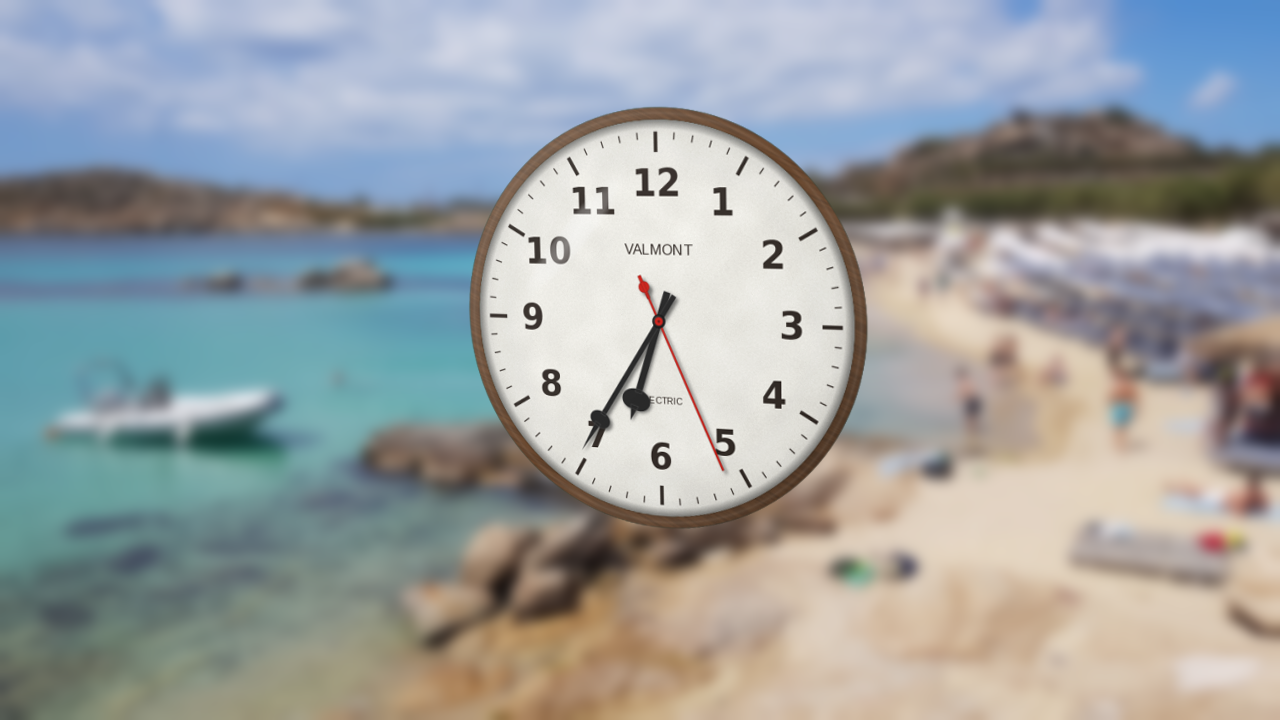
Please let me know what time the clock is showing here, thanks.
6:35:26
